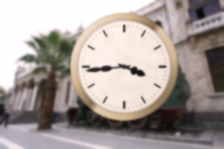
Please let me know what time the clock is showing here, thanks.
3:44
